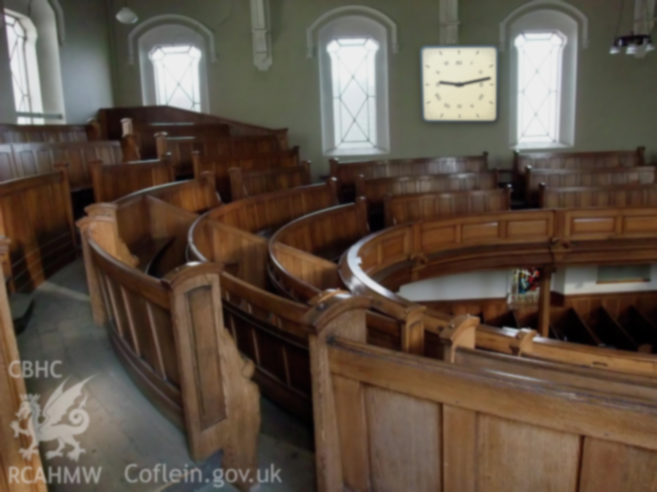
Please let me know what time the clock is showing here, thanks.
9:13
